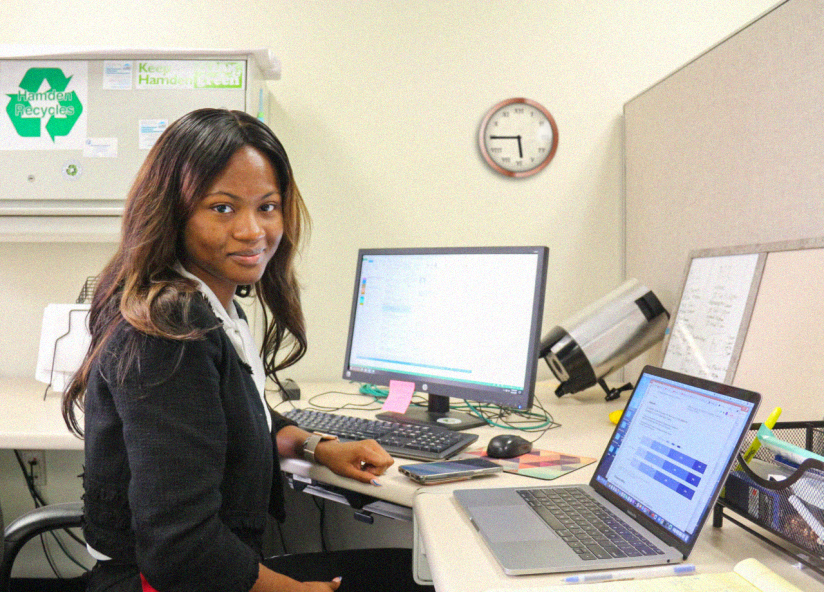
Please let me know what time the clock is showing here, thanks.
5:45
